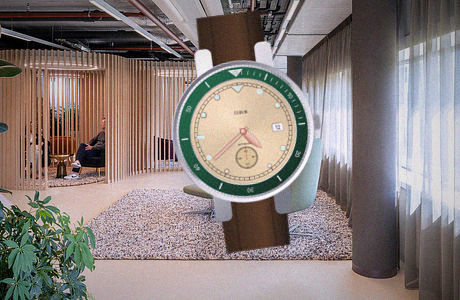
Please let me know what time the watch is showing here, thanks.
4:39
